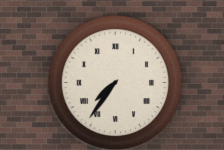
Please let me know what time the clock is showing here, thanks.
7:36
